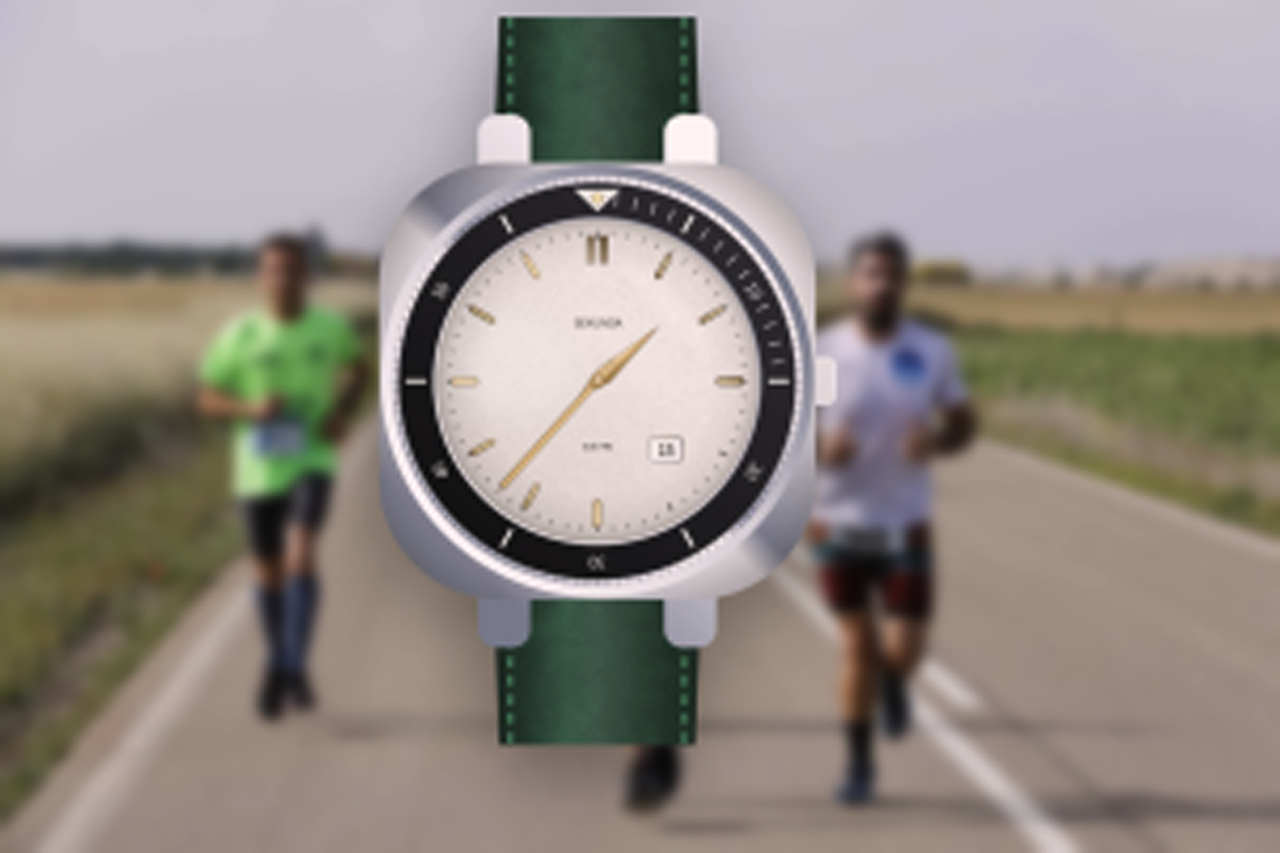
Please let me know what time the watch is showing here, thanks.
1:37
